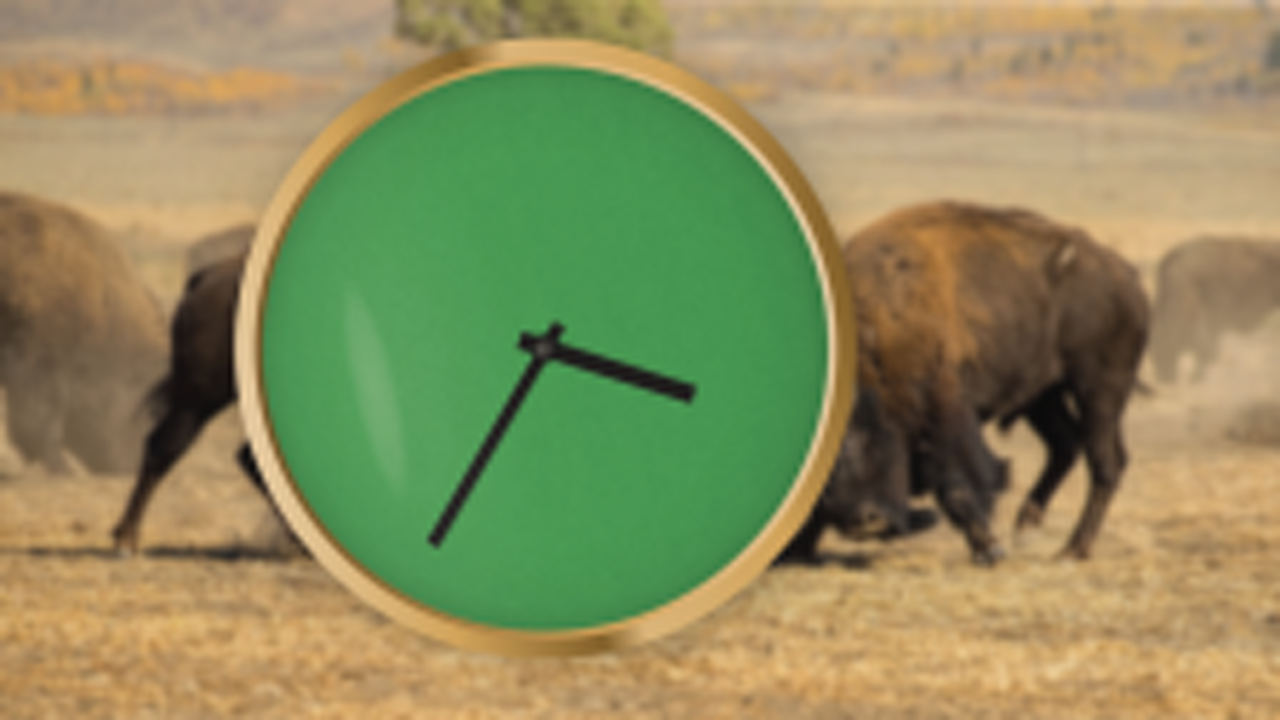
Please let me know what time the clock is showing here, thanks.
3:35
